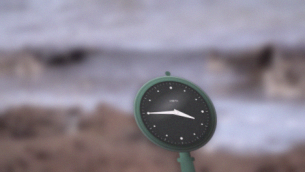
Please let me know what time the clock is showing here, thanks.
3:45
